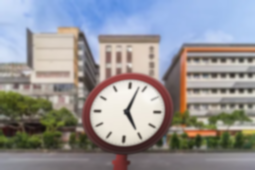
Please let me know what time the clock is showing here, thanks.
5:03
